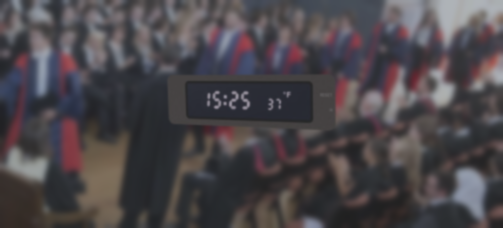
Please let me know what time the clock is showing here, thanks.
15:25
